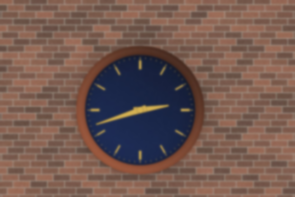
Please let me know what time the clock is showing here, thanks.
2:42
